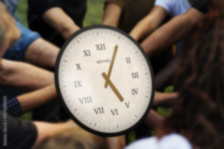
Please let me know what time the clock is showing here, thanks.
5:05
